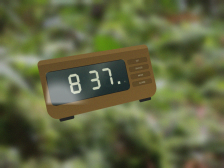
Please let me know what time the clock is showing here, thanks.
8:37
